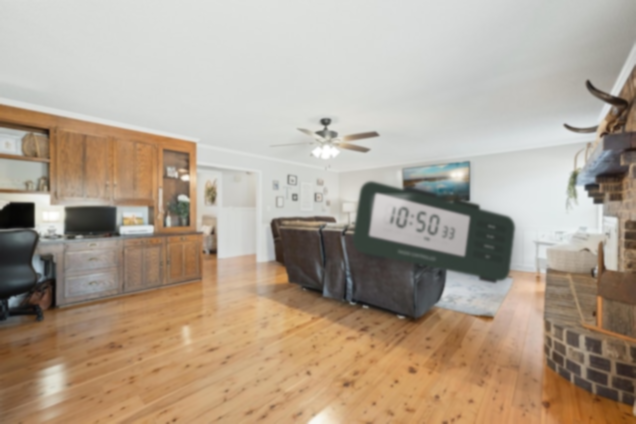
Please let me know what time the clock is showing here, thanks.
10:50
